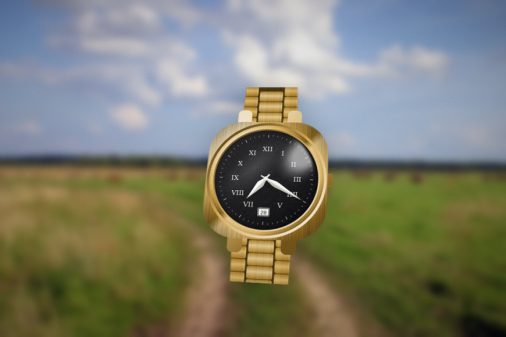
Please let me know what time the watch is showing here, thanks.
7:20
